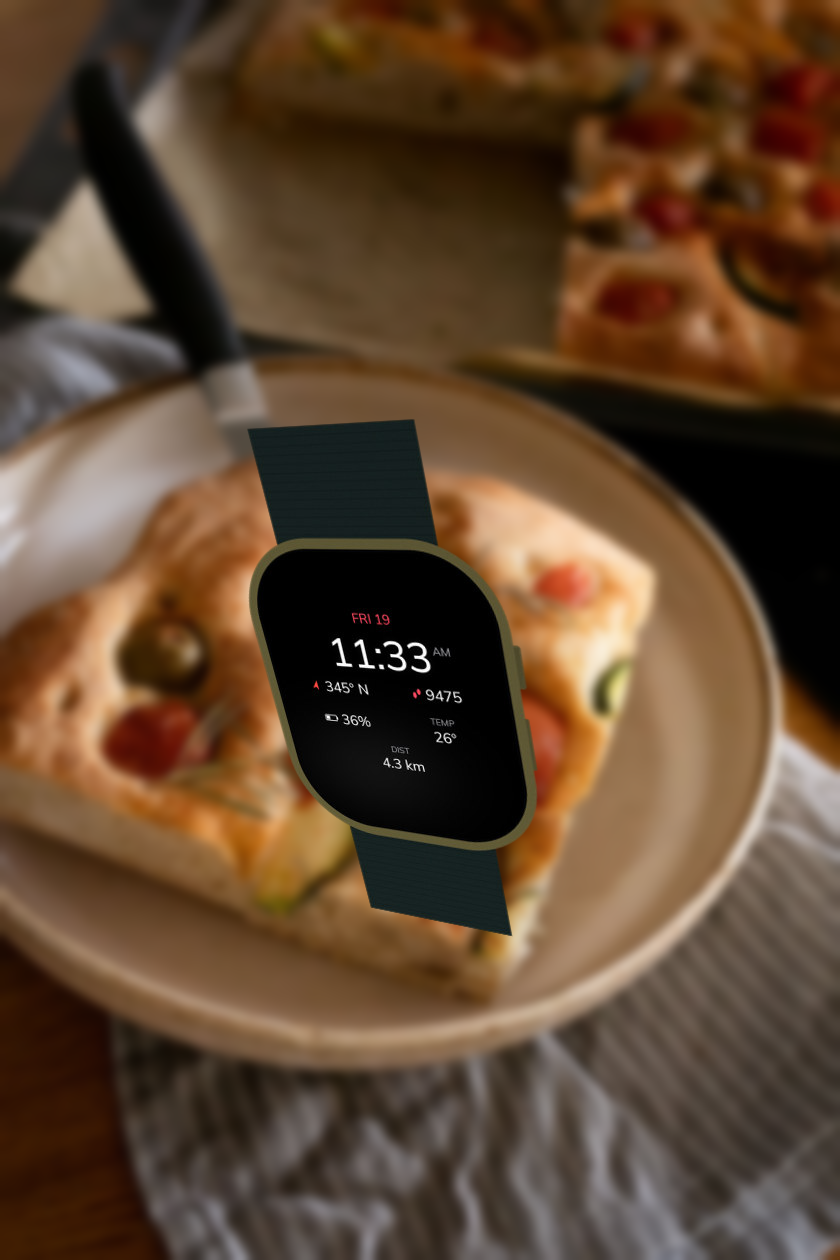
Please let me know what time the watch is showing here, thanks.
11:33
